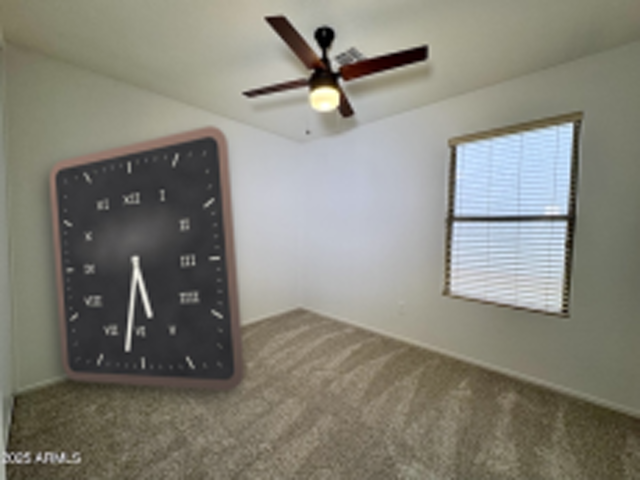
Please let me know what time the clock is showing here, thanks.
5:32
